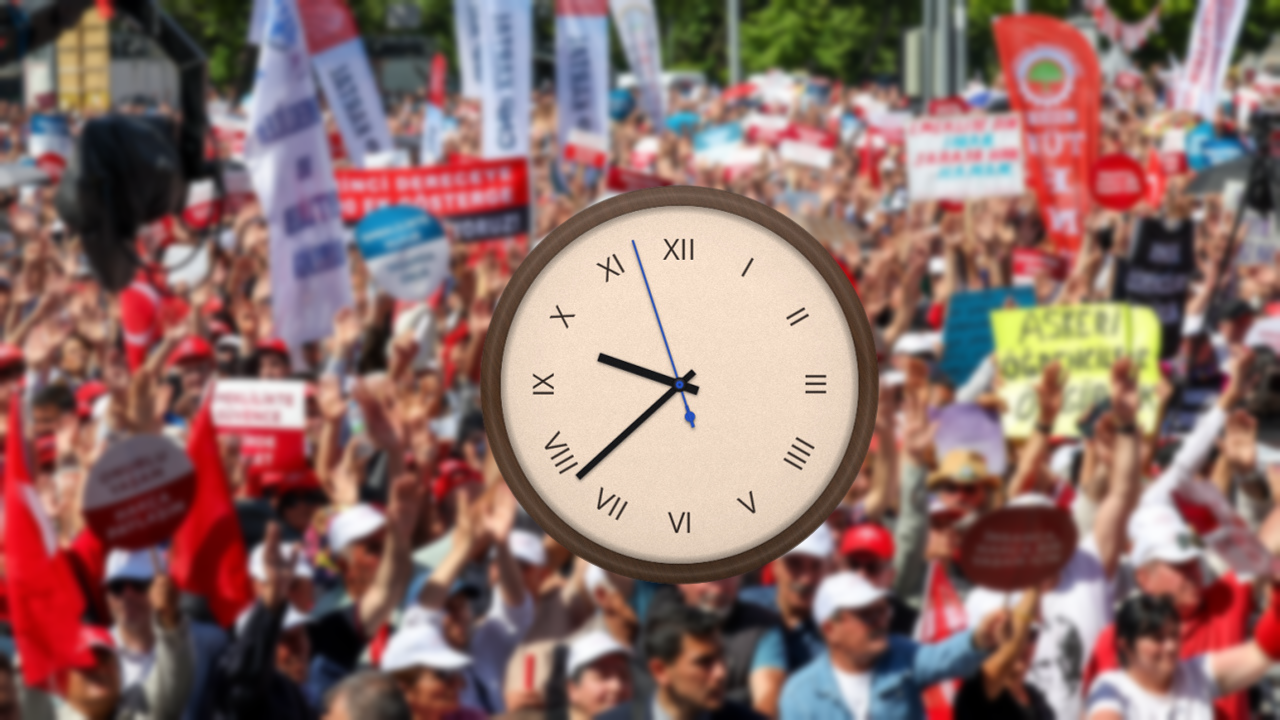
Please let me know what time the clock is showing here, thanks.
9:37:57
